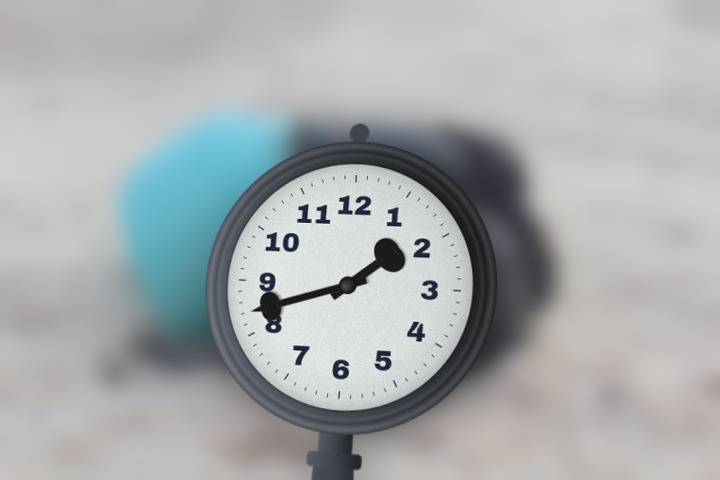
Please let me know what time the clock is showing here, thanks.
1:42
